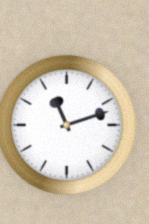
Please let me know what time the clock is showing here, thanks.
11:12
